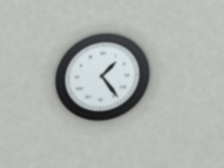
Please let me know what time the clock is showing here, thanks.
1:24
